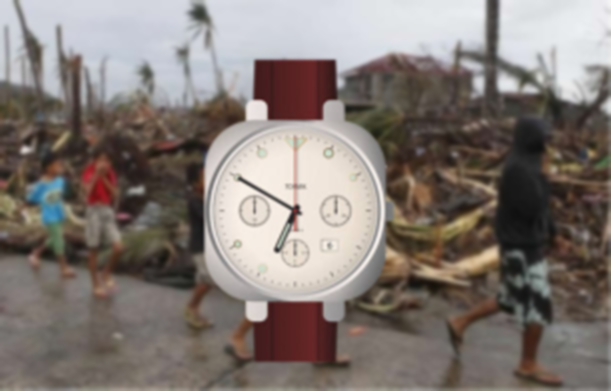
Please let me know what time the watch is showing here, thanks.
6:50
